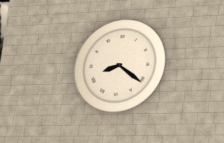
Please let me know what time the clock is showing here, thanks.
8:21
